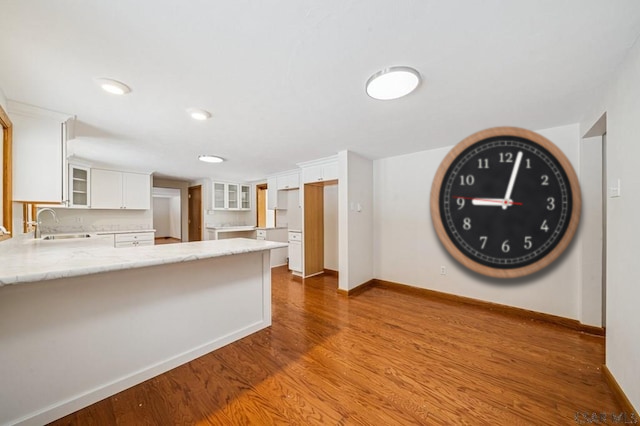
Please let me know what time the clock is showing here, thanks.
9:02:46
